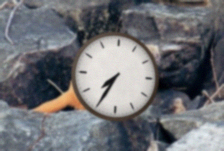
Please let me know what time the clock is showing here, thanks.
7:35
